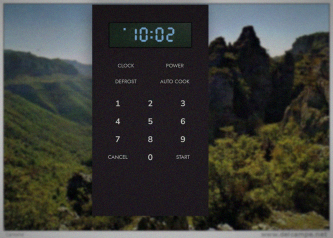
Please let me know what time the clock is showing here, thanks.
10:02
